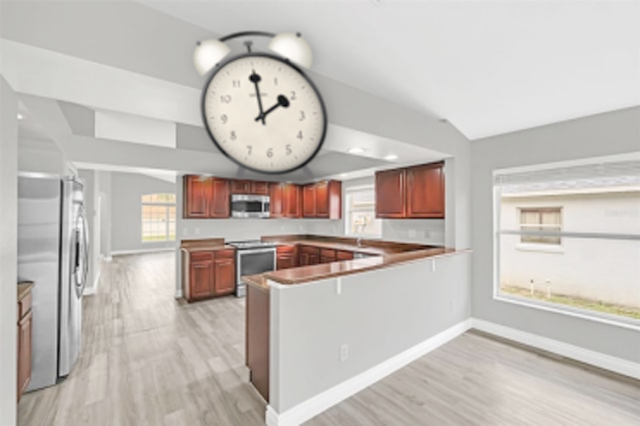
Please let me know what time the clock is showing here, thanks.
2:00
